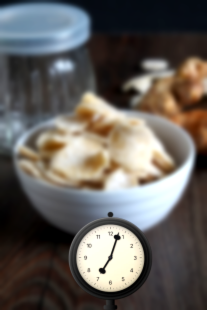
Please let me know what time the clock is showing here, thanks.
7:03
